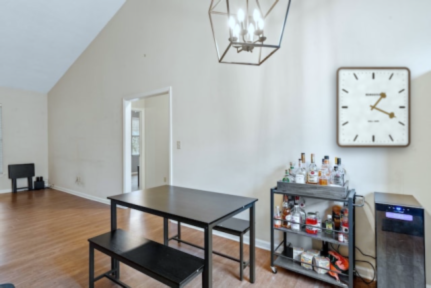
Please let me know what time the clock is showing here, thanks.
1:19
